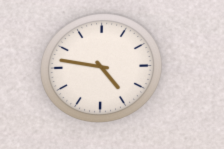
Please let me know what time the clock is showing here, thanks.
4:47
